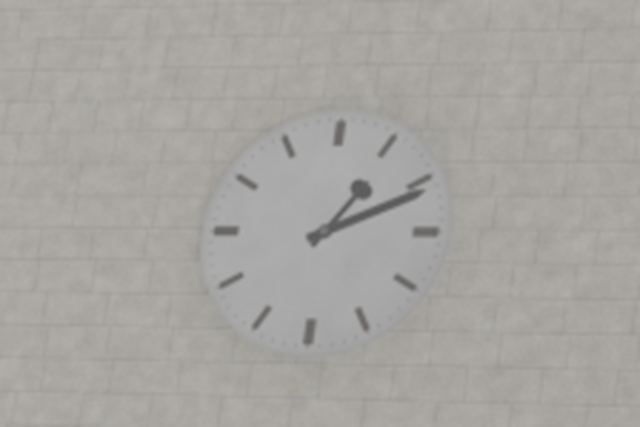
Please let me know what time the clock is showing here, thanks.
1:11
